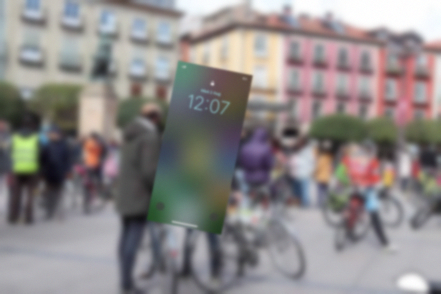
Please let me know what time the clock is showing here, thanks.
12:07
